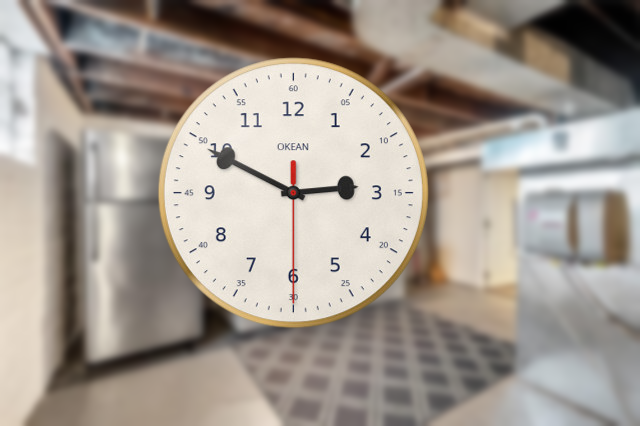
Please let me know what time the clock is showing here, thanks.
2:49:30
